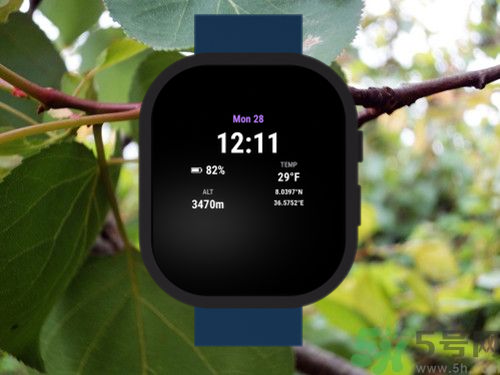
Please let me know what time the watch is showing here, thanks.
12:11
